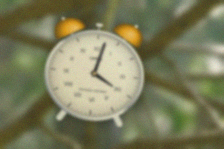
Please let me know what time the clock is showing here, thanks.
4:02
